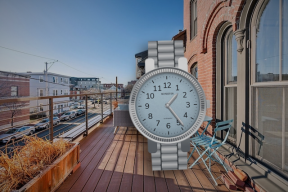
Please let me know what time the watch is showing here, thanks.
1:24
